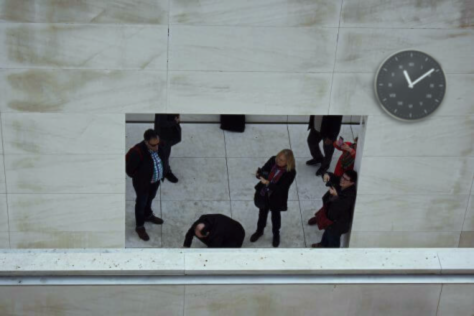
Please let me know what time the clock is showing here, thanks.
11:09
